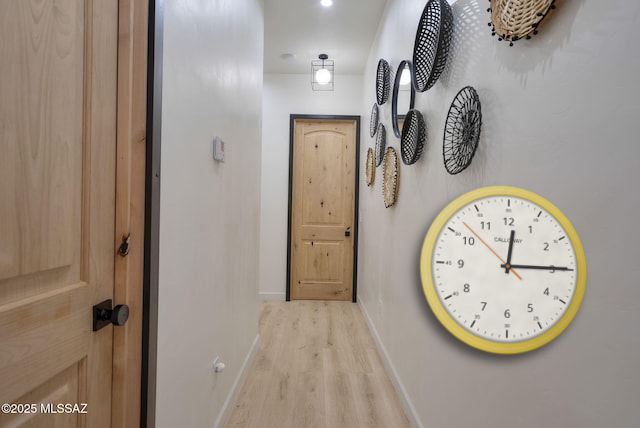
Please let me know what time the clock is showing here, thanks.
12:14:52
